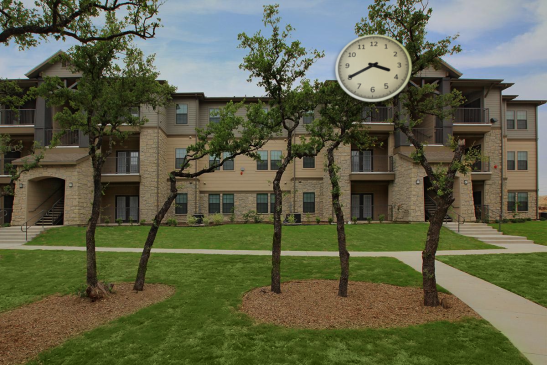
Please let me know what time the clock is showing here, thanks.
3:40
